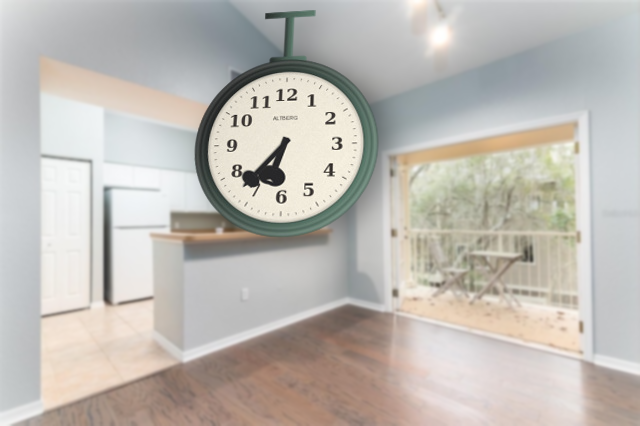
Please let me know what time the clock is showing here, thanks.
6:37
